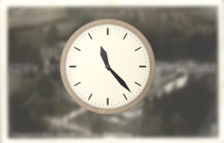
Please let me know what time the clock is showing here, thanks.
11:23
